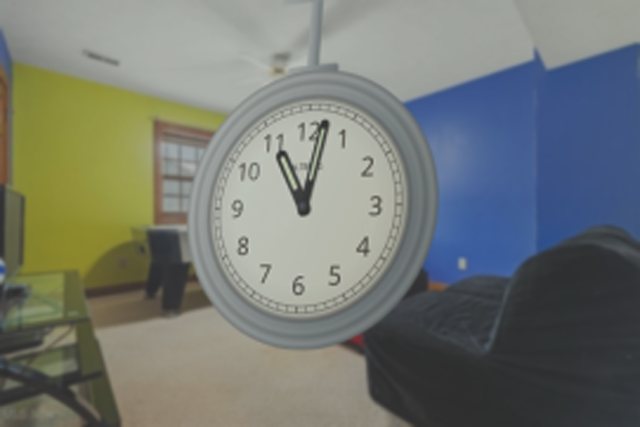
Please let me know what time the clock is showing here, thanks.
11:02
